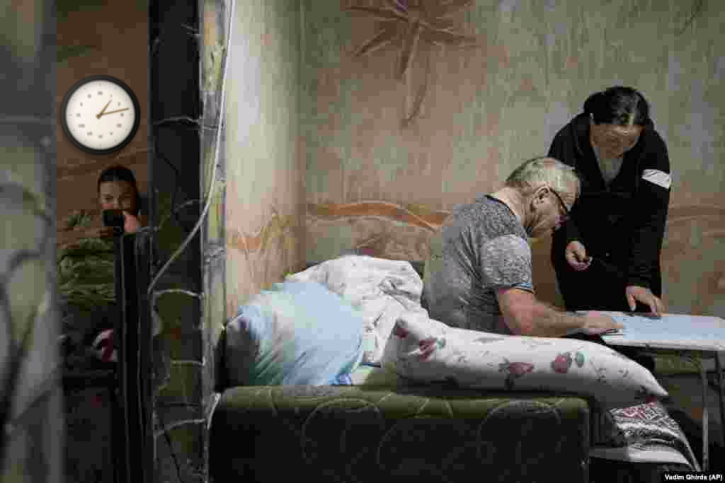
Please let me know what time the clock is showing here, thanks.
1:13
